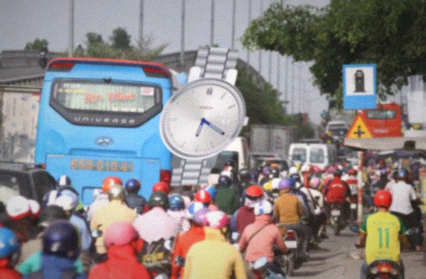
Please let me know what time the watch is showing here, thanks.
6:20
